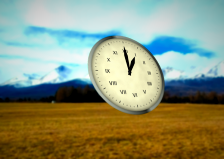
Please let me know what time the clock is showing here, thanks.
1:00
